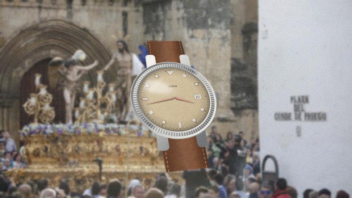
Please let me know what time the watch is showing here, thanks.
3:43
